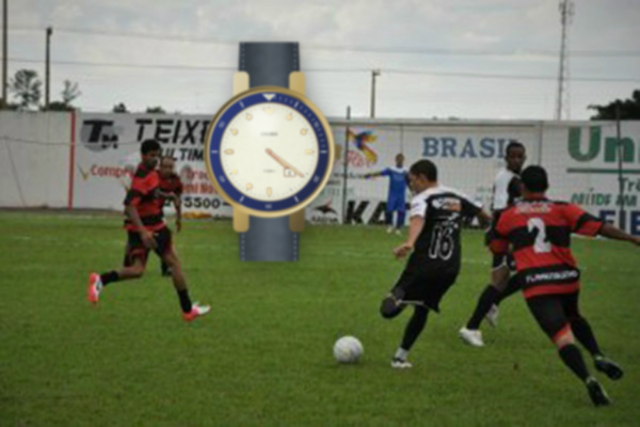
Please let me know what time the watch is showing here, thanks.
4:21
